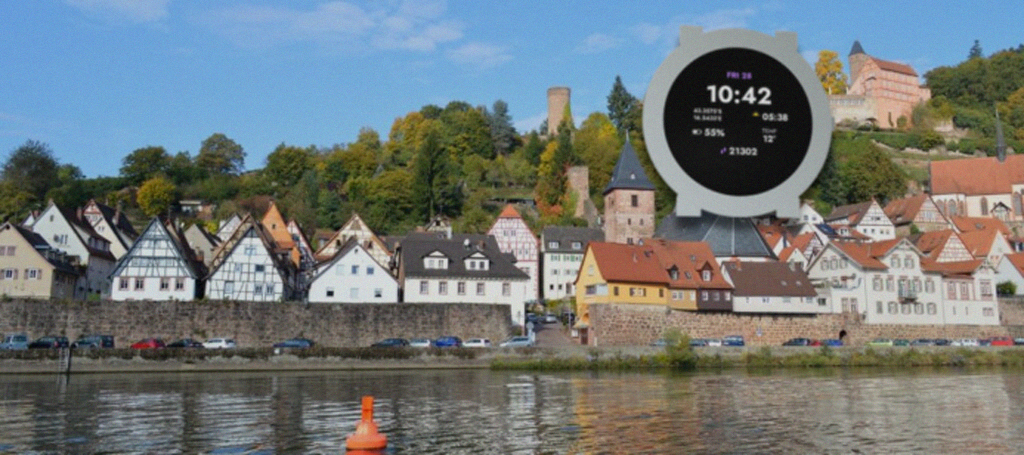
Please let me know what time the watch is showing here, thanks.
10:42
